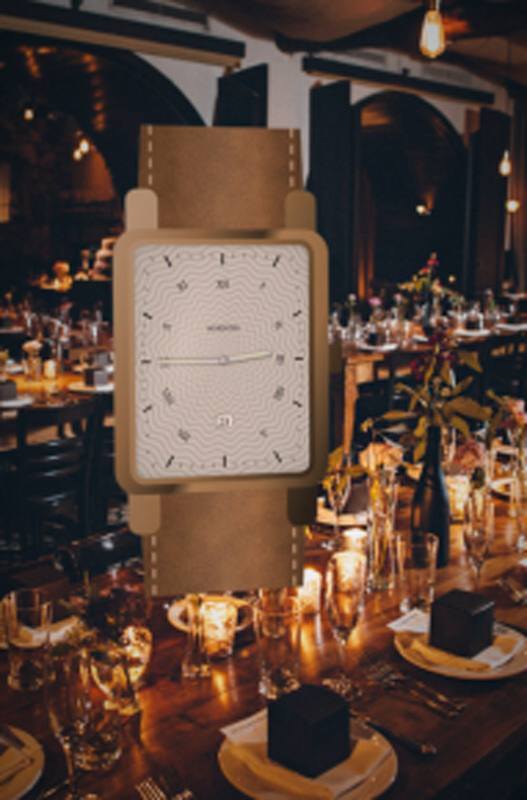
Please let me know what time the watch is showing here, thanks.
2:45
